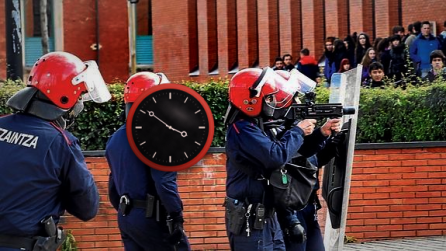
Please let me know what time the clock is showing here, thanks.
3:51
